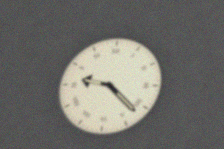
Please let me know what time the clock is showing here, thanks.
9:22
